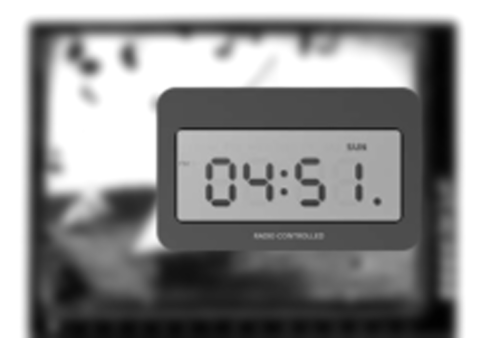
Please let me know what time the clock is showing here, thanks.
4:51
